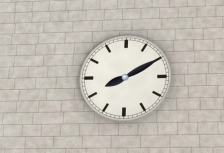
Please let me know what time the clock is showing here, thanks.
8:10
